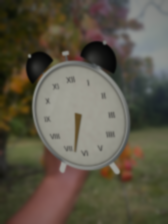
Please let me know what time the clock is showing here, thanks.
6:33
